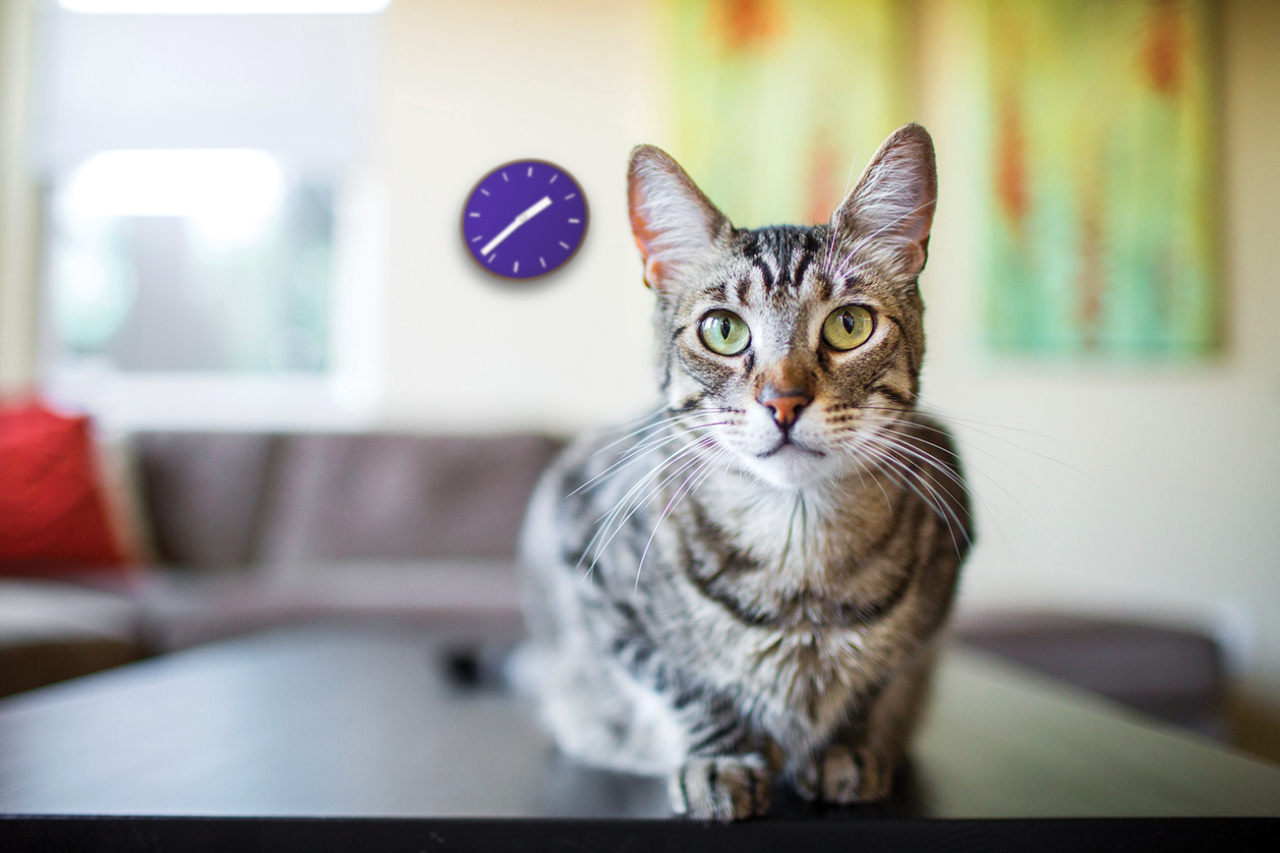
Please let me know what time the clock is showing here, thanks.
1:37
